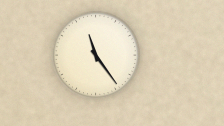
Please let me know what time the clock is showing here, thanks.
11:24
